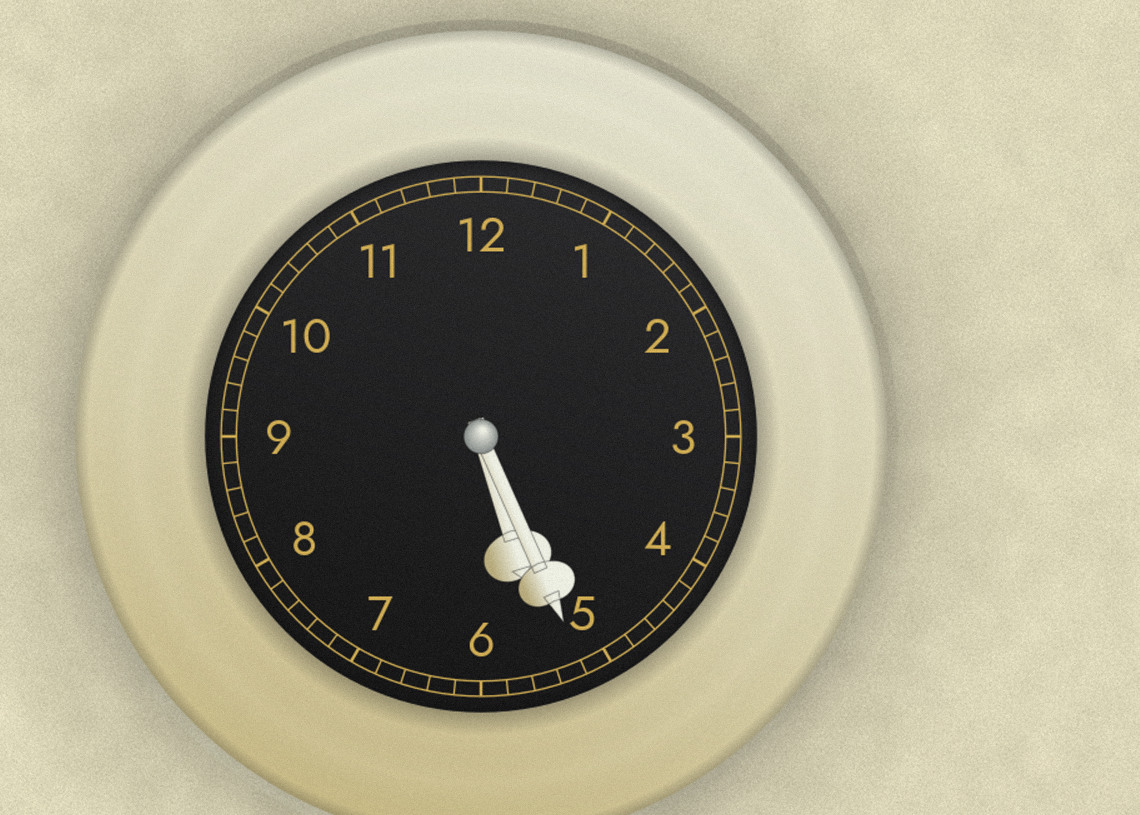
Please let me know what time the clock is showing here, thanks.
5:26
